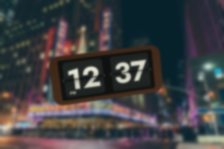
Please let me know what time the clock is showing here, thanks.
12:37
